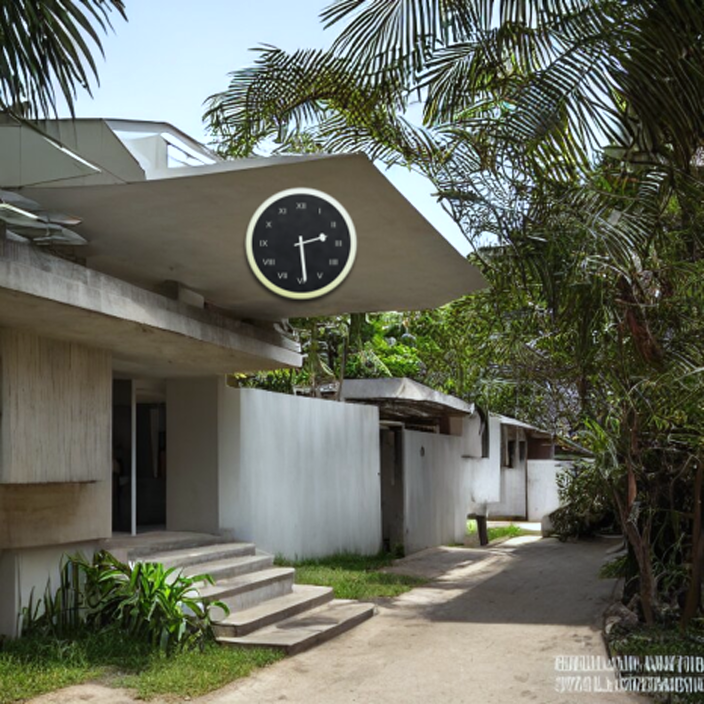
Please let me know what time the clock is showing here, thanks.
2:29
